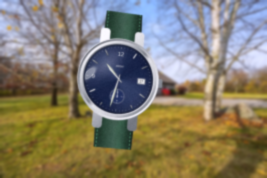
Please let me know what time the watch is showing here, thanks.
10:32
